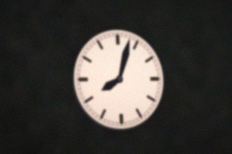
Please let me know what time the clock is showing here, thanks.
8:03
